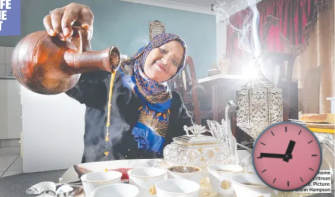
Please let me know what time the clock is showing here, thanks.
12:46
